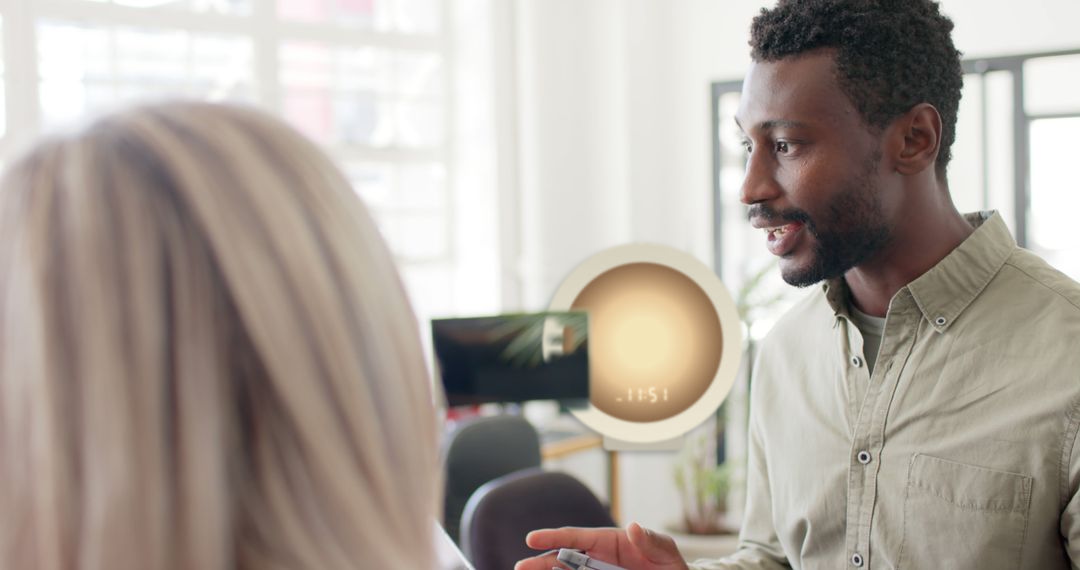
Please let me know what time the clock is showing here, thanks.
11:51
